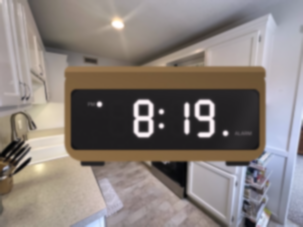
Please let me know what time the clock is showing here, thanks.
8:19
